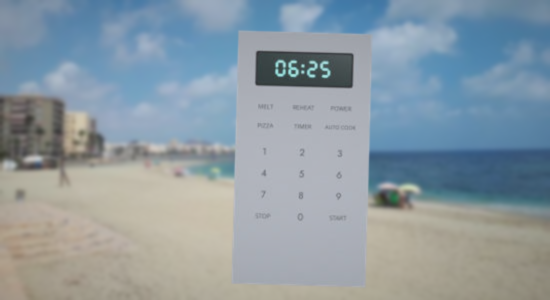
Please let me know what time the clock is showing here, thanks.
6:25
